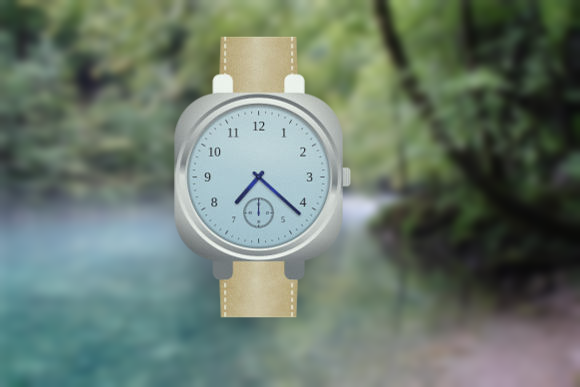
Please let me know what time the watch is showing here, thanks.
7:22
